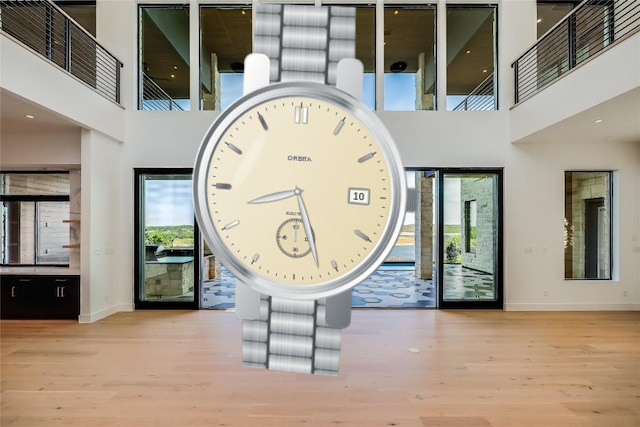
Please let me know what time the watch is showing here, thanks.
8:27
